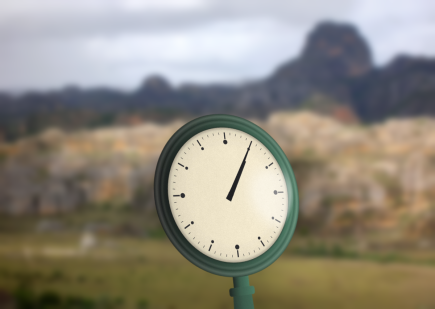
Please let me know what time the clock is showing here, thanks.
1:05
